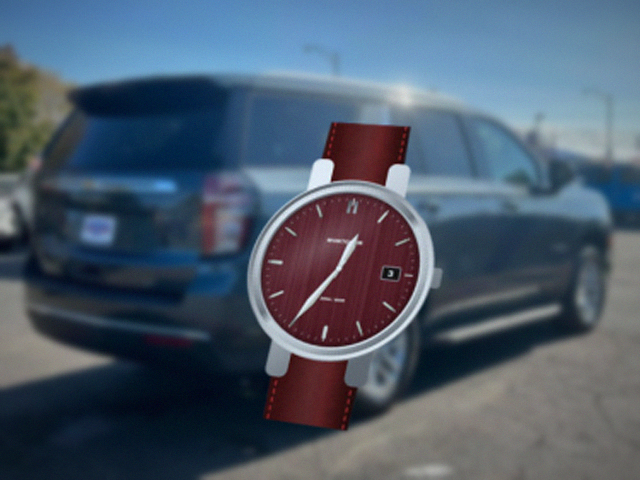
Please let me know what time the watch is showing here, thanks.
12:35
